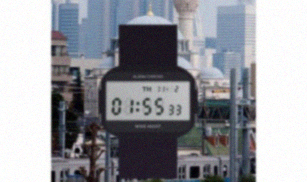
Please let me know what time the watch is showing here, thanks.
1:55:33
